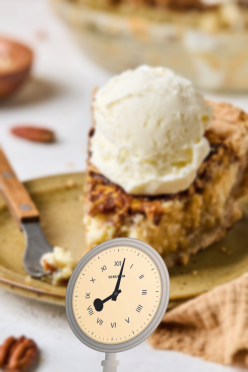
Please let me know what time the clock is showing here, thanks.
8:02
